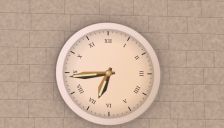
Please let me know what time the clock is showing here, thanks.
6:44
